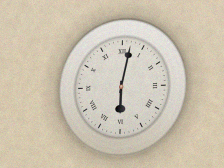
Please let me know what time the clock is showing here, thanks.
6:02
